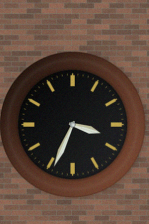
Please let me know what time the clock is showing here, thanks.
3:34
